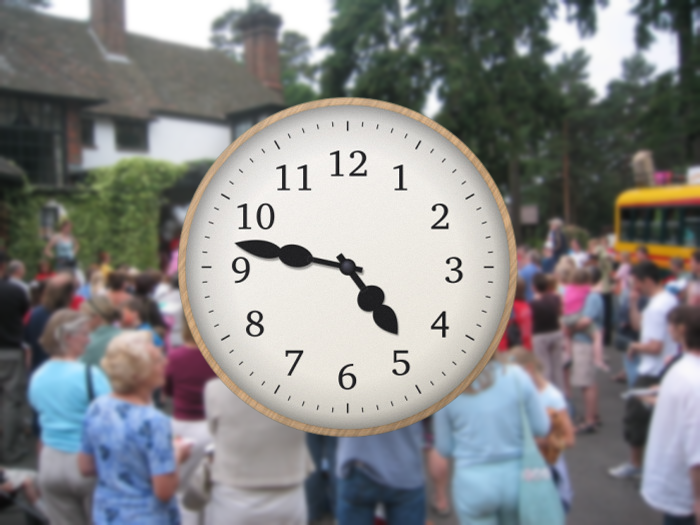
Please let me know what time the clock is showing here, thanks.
4:47
